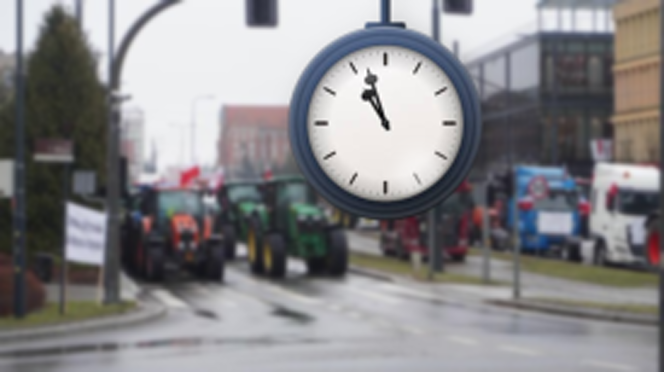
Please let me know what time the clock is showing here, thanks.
10:57
